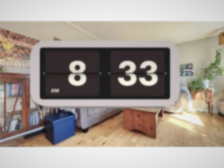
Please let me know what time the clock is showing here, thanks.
8:33
